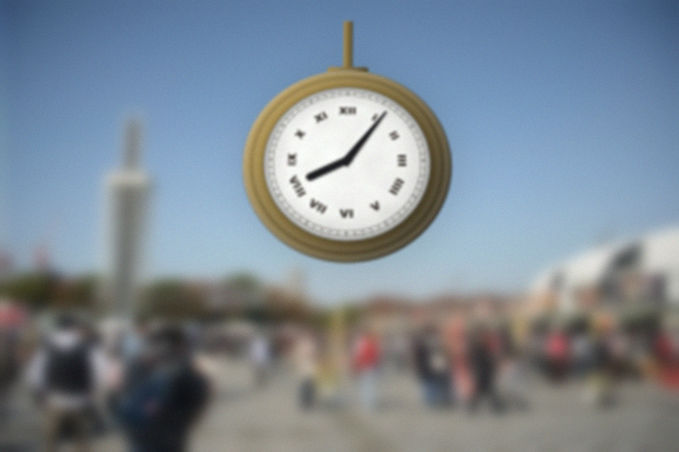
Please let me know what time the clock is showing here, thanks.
8:06
